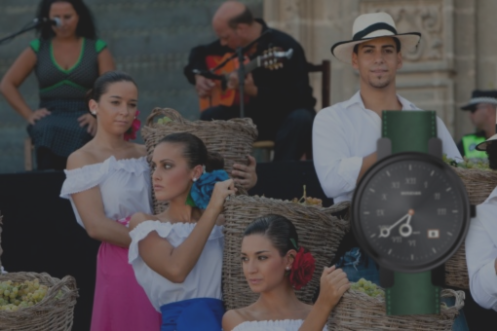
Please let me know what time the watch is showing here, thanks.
6:39
